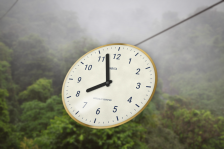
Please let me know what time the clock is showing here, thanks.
7:57
